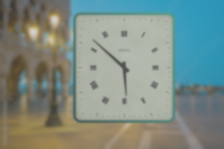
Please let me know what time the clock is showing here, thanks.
5:52
